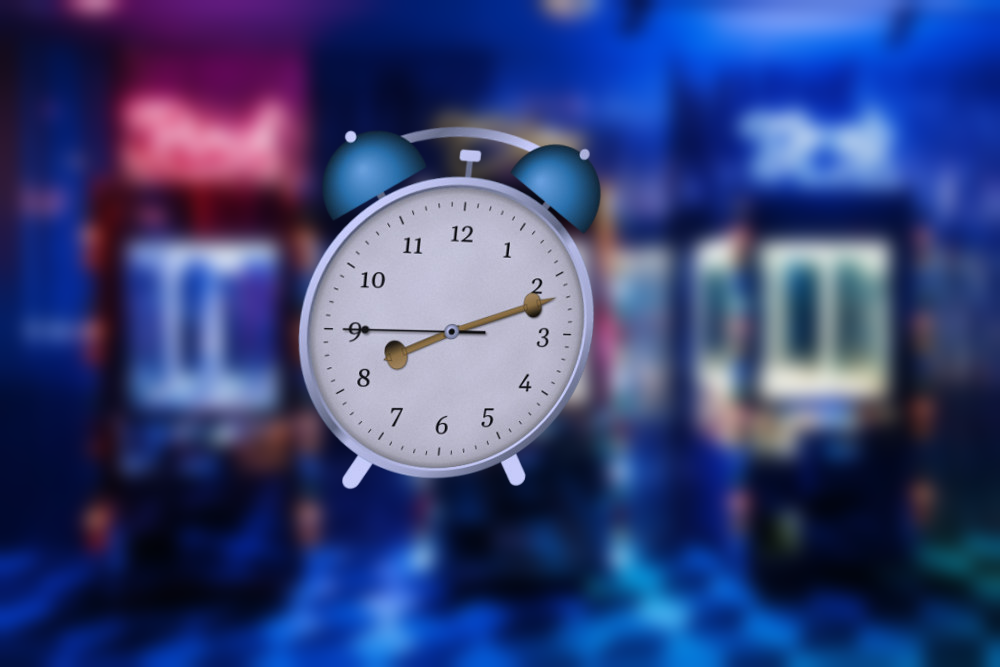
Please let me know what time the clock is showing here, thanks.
8:11:45
